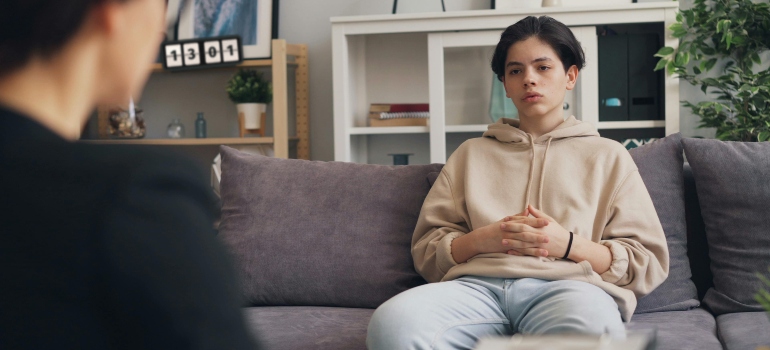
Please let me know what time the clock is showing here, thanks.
13:01
